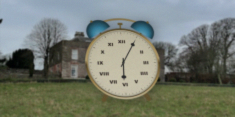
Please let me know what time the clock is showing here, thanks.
6:05
